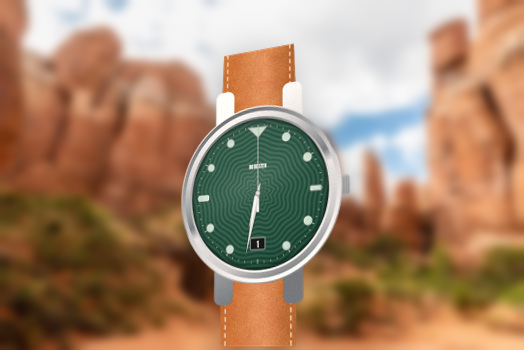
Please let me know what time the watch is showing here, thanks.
6:32:00
